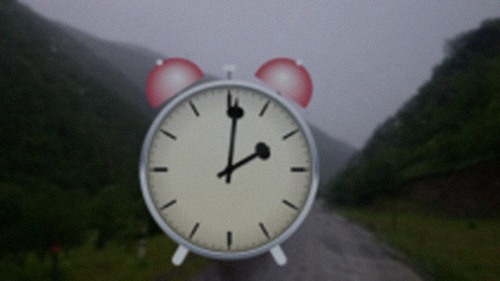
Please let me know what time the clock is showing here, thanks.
2:01
